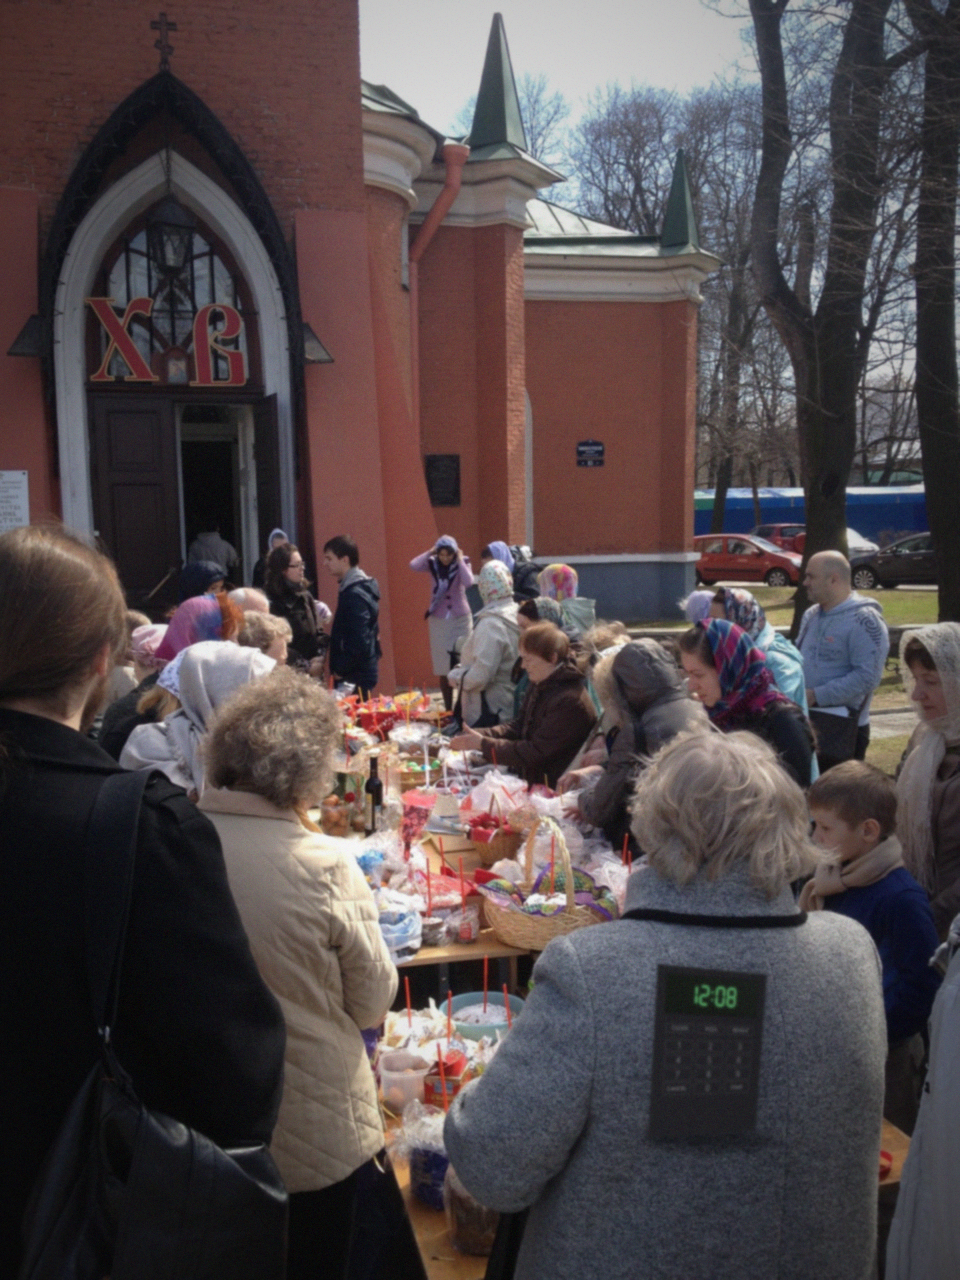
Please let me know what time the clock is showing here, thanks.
12:08
